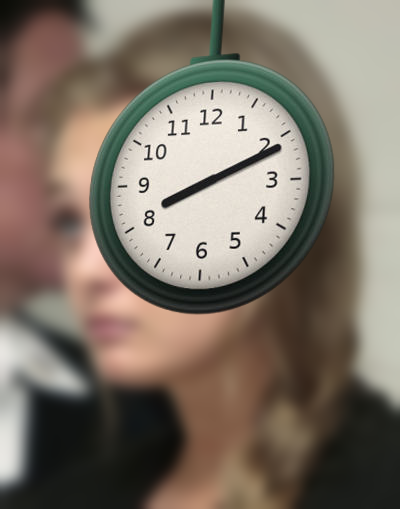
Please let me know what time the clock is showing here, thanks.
8:11
